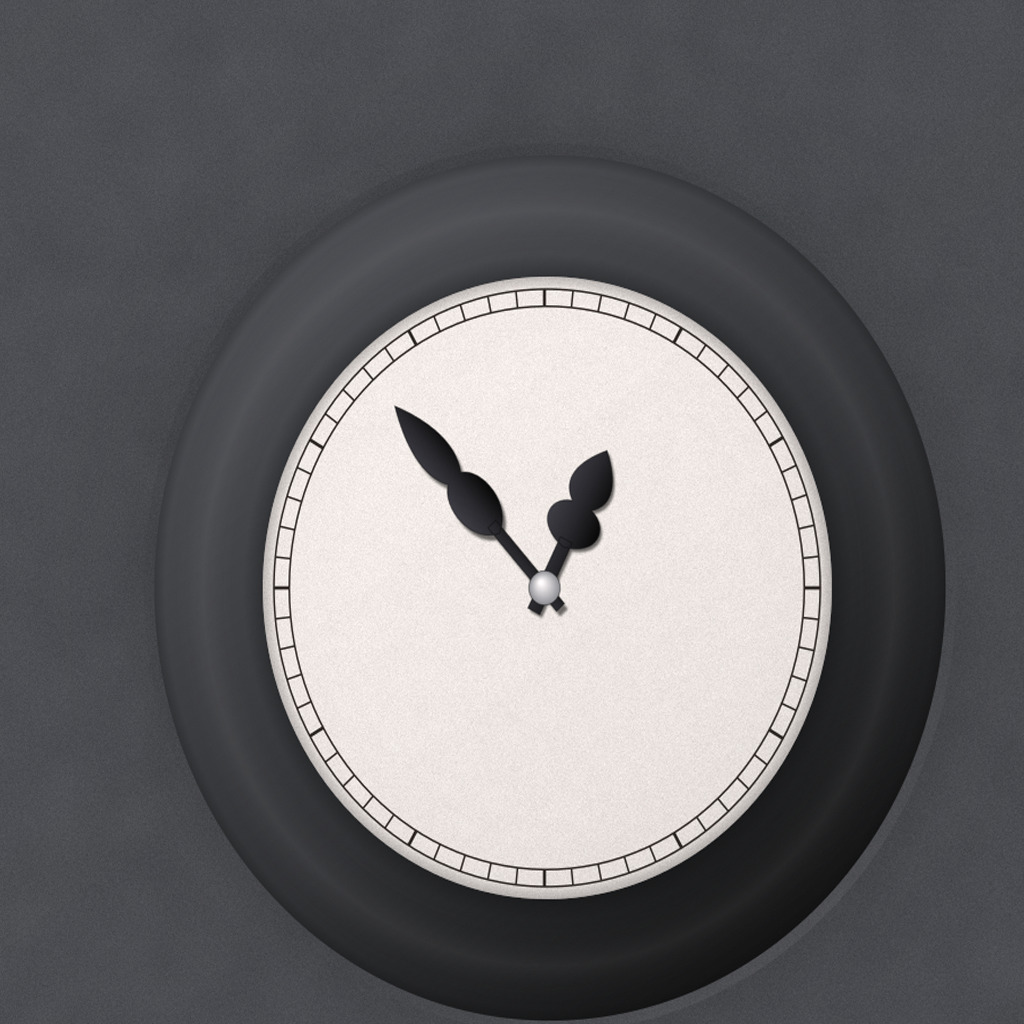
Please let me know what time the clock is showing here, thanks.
12:53
